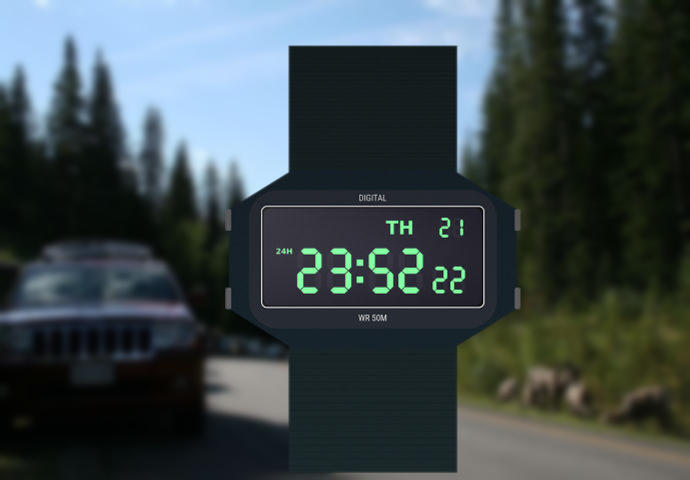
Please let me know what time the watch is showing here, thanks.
23:52:22
